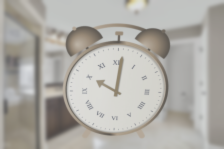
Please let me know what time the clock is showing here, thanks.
10:01
